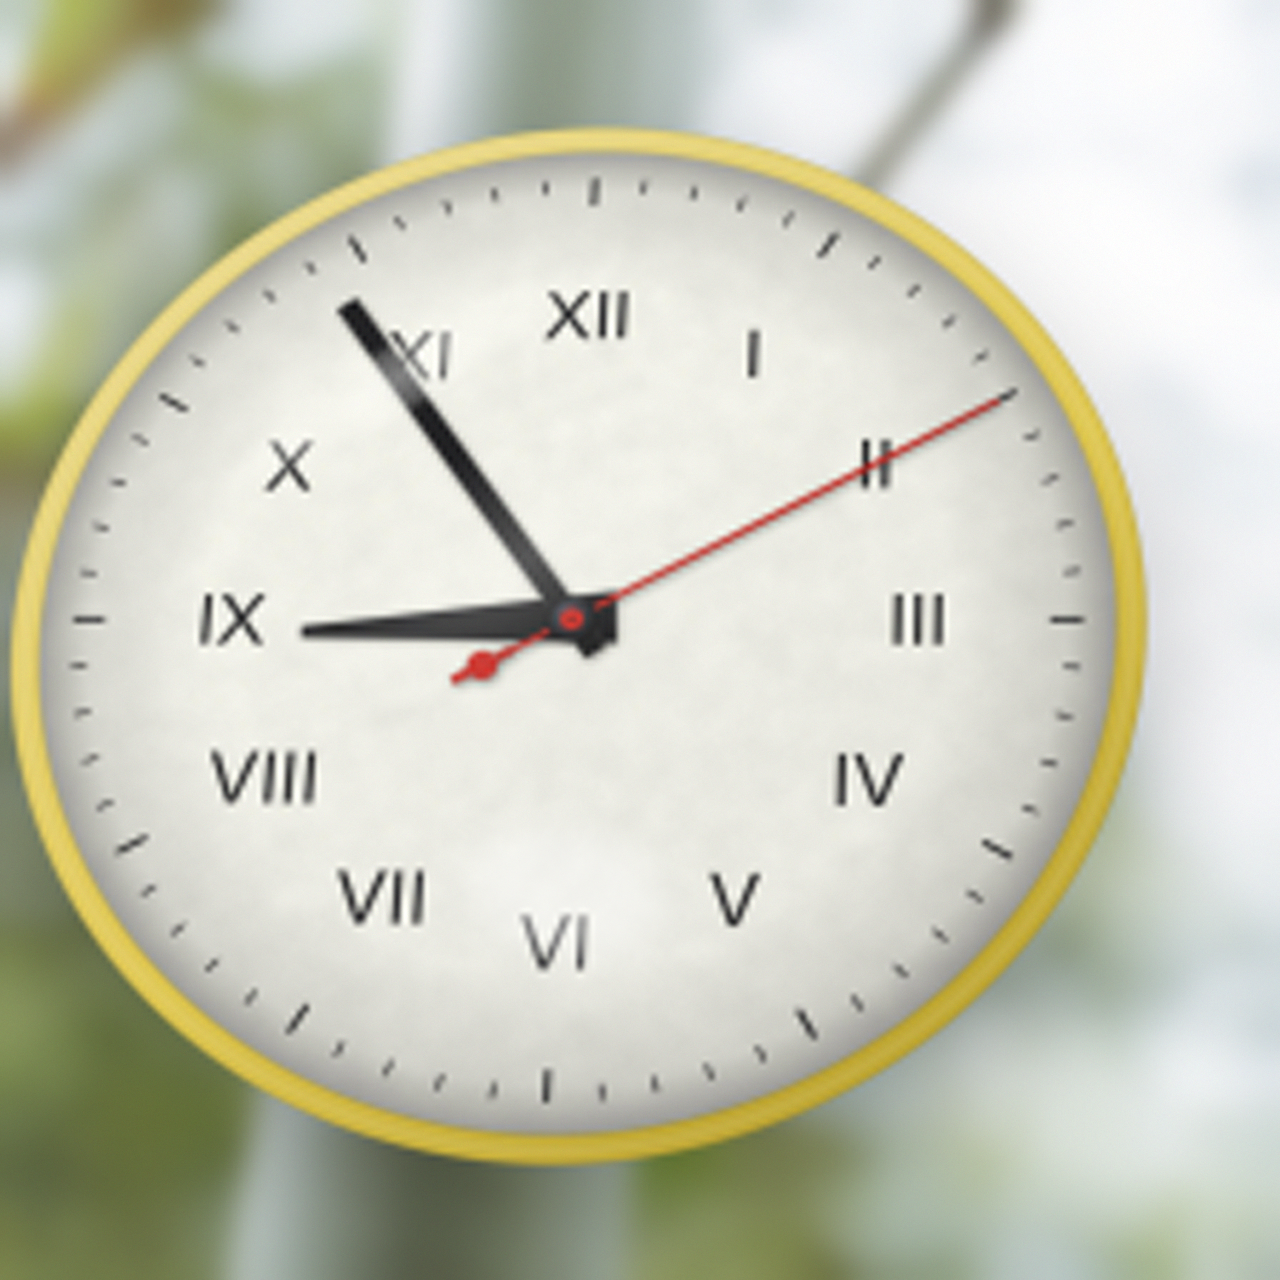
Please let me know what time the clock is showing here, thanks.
8:54:10
